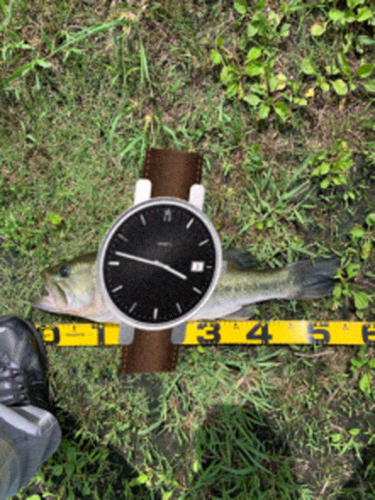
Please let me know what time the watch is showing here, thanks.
3:47
